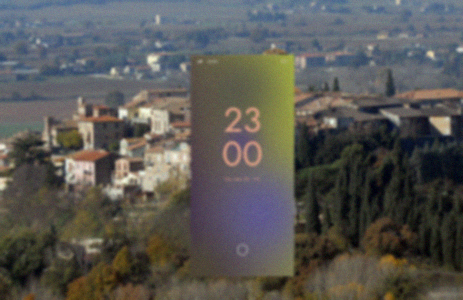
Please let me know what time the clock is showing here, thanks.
23:00
